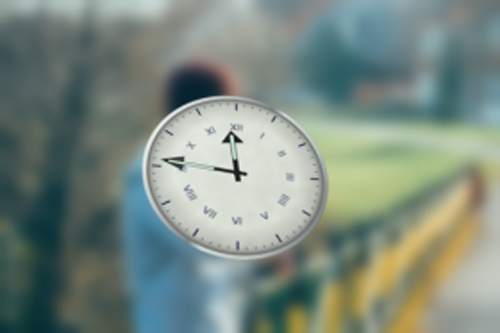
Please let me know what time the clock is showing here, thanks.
11:46
